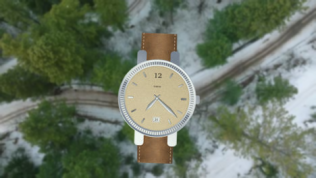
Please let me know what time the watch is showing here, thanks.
7:22
